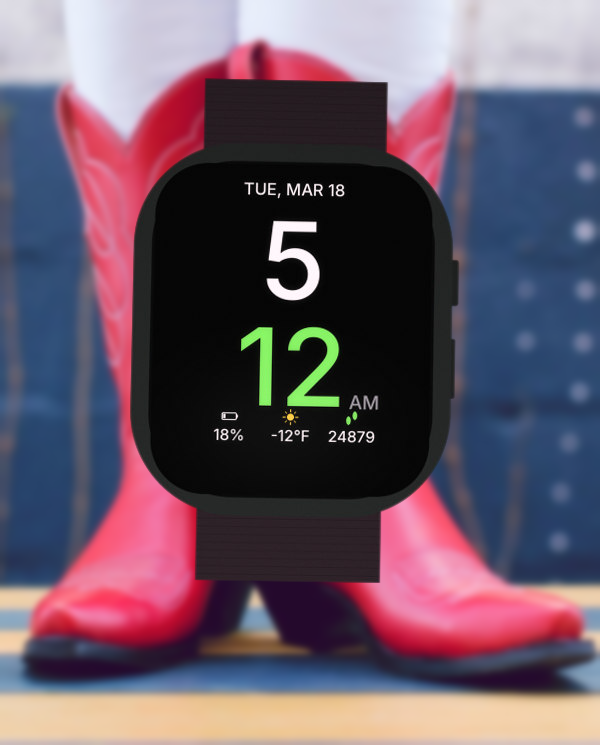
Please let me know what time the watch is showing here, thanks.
5:12
